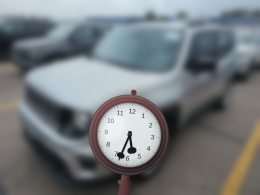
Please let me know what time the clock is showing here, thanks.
5:33
